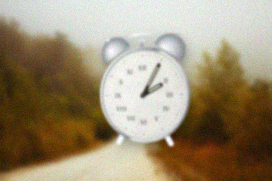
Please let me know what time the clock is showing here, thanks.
2:05
